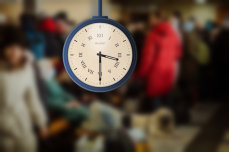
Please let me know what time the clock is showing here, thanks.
3:30
